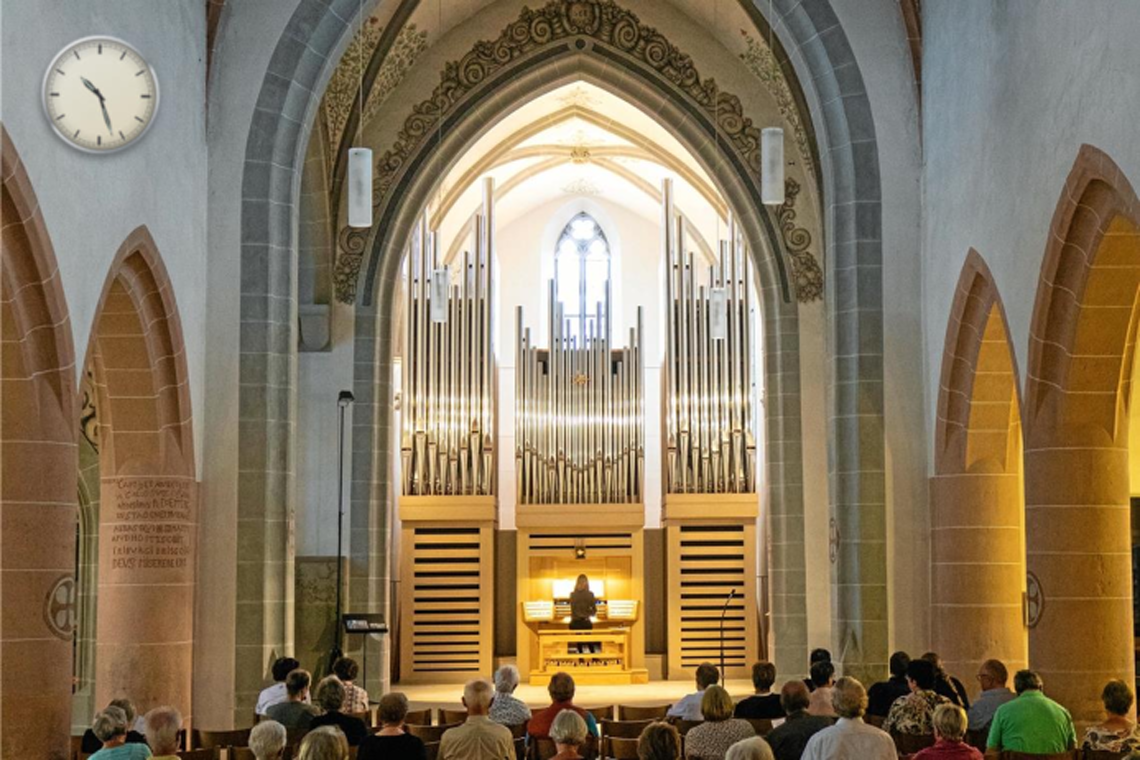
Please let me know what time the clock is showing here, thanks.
10:27
